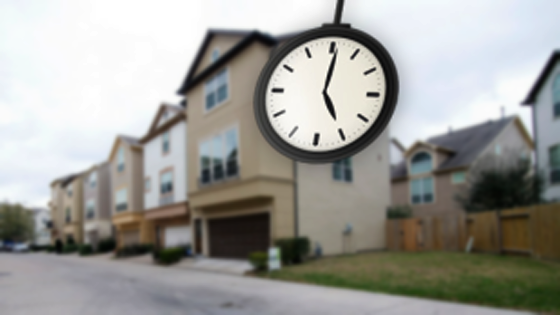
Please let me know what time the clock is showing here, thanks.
5:01
